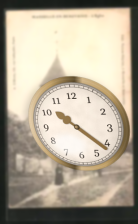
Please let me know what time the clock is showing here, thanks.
10:22
